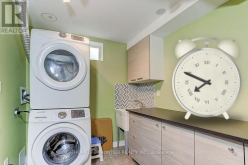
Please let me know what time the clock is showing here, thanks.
7:49
